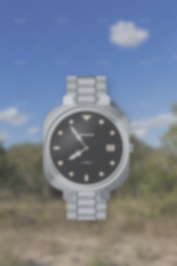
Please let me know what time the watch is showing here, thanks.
7:54
